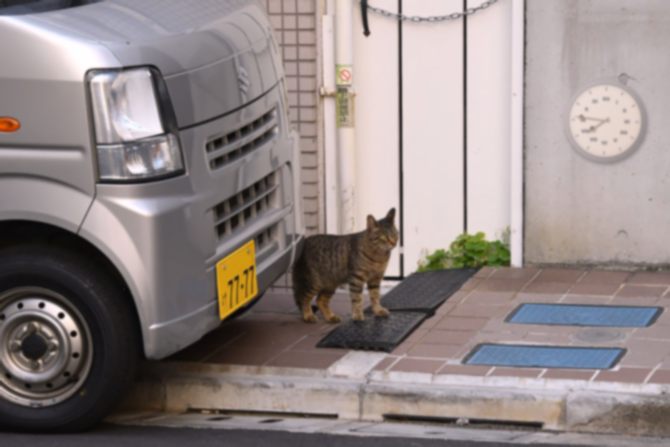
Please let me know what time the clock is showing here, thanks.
7:46
